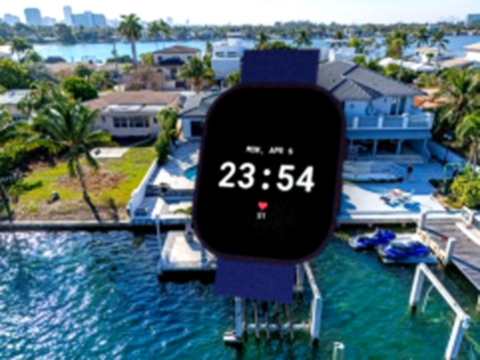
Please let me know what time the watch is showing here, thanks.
23:54
